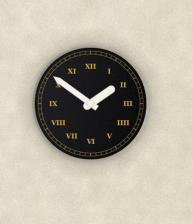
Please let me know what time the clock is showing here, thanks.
1:51
